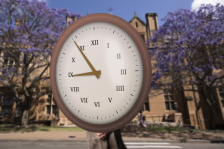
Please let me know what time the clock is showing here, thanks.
8:54
